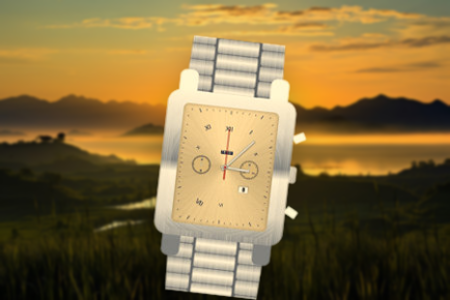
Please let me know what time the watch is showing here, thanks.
3:07
